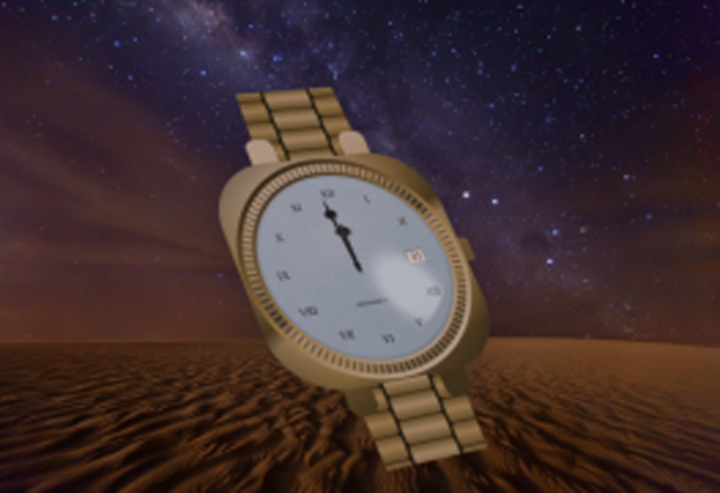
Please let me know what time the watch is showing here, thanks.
11:59
